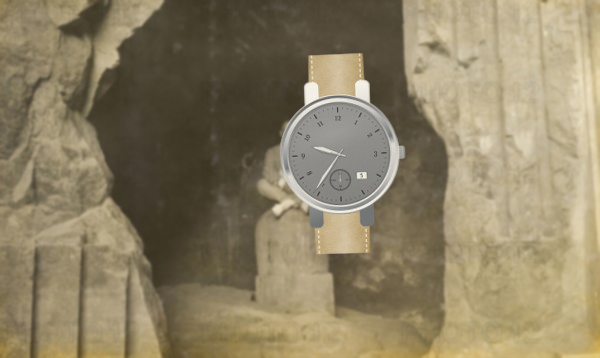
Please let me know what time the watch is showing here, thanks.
9:36
